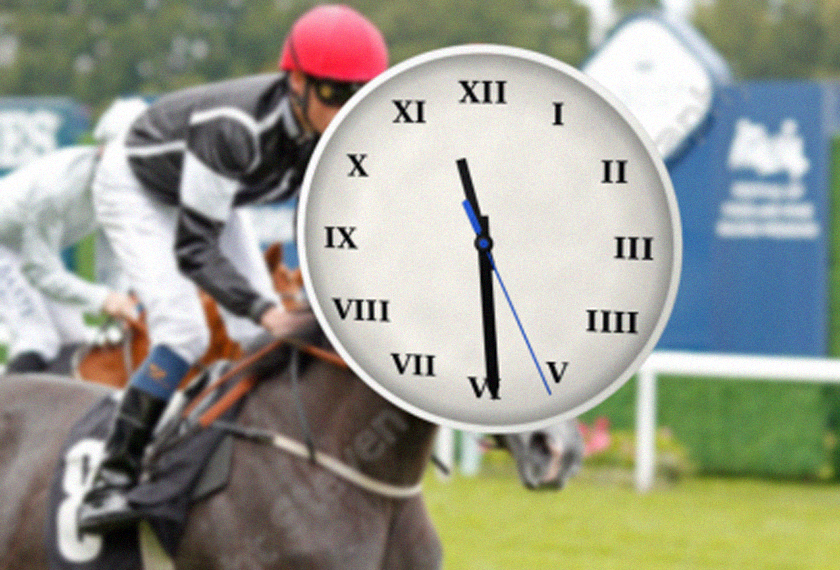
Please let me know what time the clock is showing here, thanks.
11:29:26
